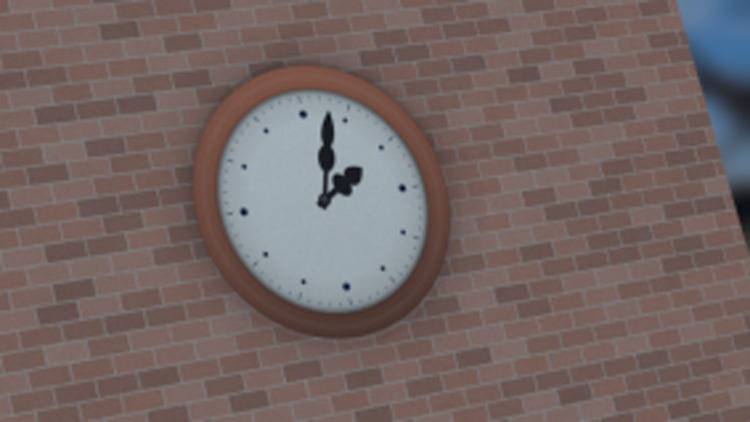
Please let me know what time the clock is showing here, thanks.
2:03
